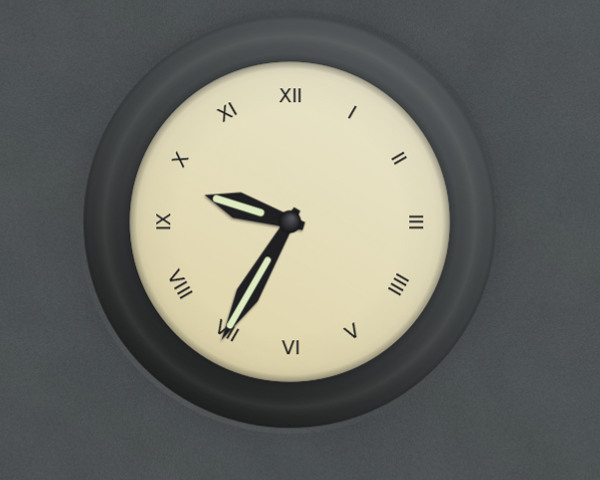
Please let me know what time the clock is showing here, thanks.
9:35
